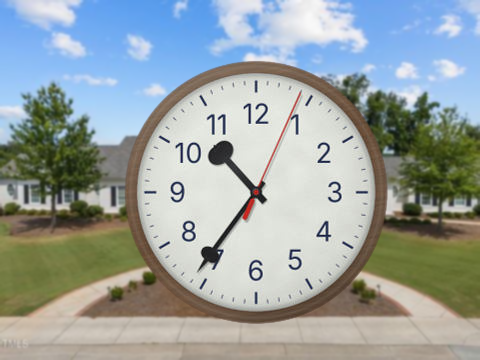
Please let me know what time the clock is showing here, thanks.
10:36:04
